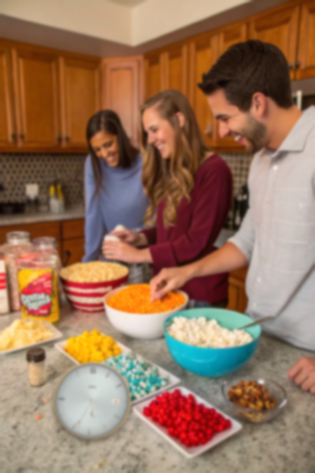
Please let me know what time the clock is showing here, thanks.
5:34
